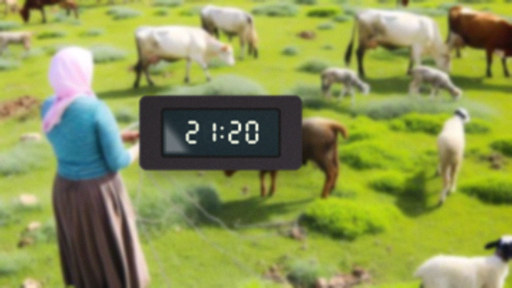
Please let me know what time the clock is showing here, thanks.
21:20
